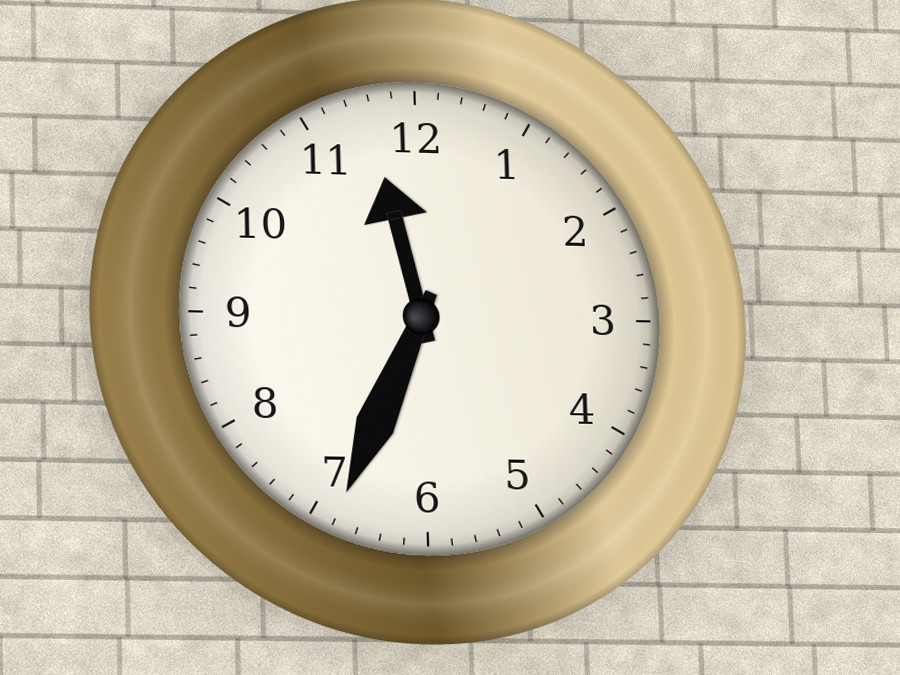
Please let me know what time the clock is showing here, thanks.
11:34
